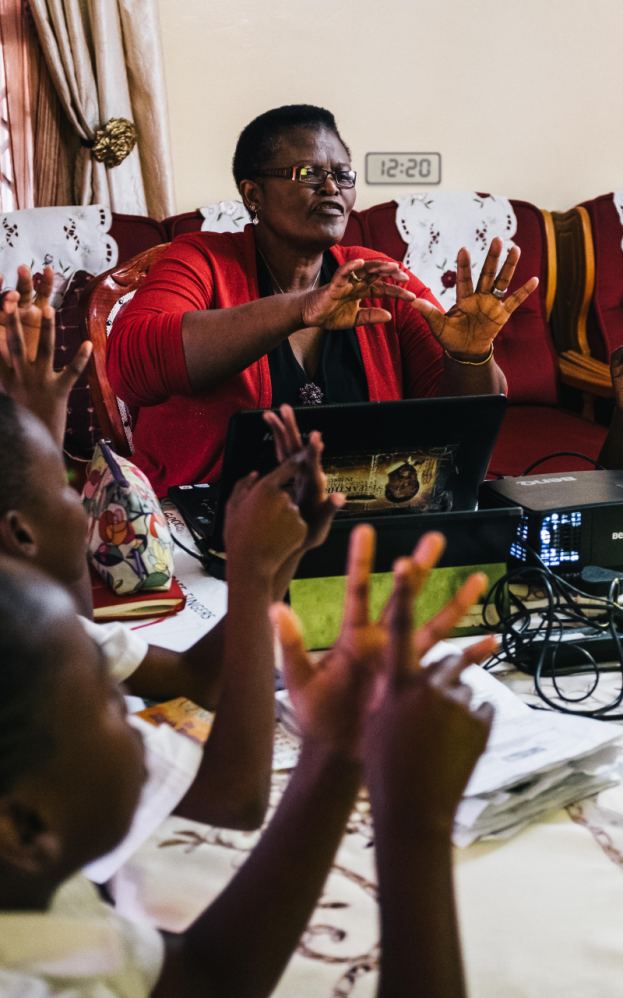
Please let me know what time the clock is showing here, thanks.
12:20
